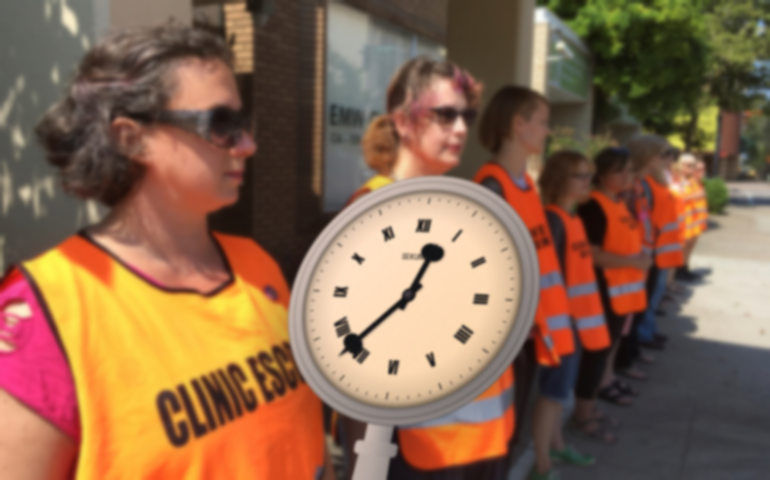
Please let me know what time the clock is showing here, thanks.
12:37
